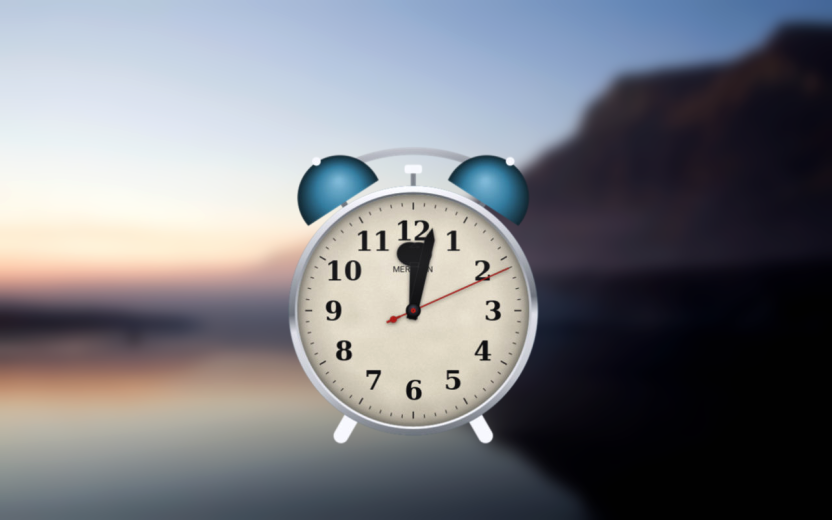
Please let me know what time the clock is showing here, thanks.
12:02:11
